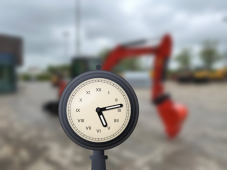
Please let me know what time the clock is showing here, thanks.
5:13
